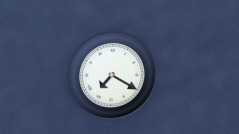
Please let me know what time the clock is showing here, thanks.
7:20
